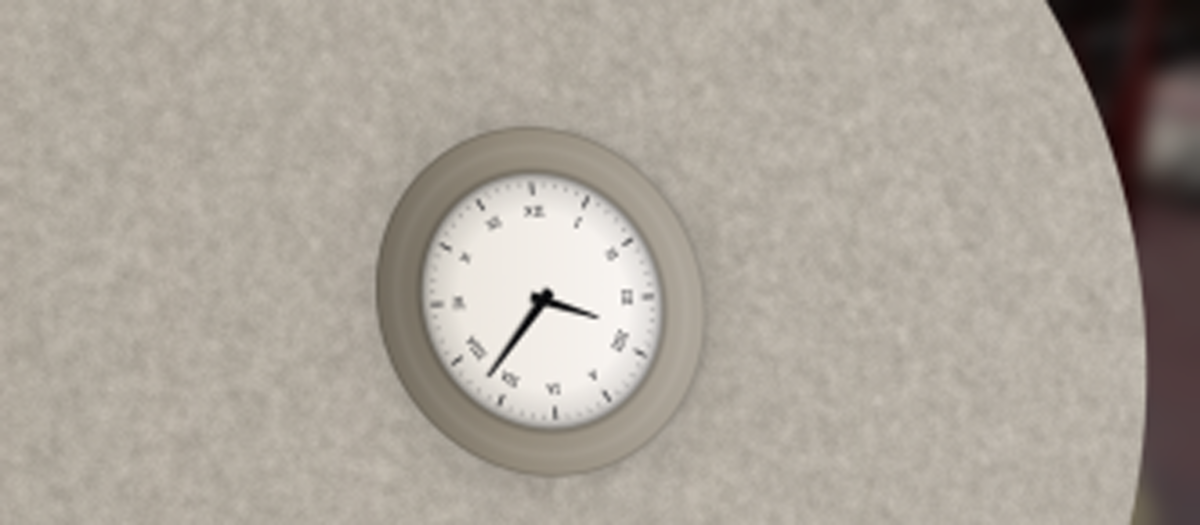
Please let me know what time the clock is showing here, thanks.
3:37
